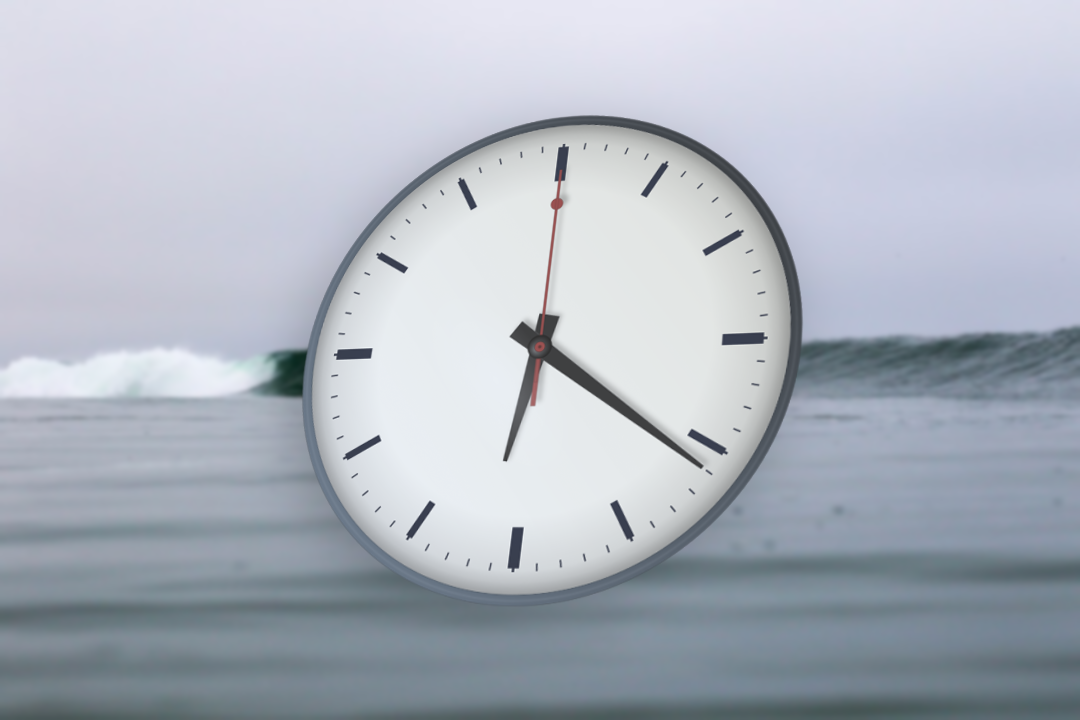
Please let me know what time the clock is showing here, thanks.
6:21:00
